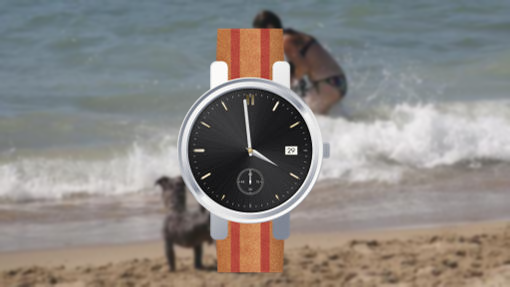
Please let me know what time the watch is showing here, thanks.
3:59
